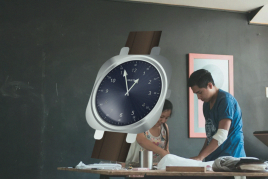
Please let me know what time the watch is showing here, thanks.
12:56
